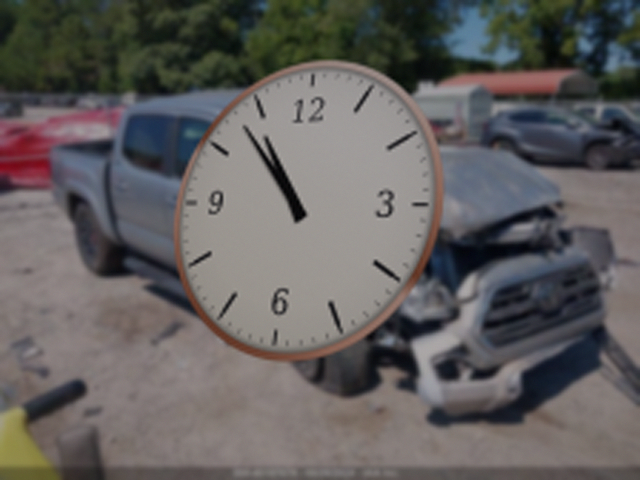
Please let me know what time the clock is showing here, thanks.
10:53
